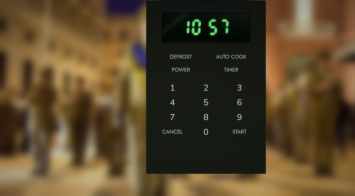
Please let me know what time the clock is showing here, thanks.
10:57
